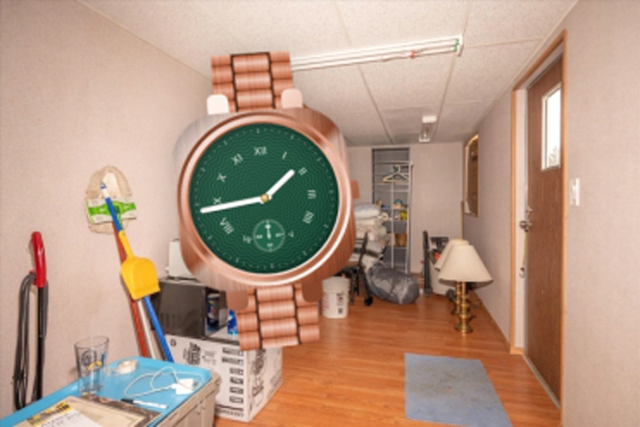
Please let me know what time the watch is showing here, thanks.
1:44
